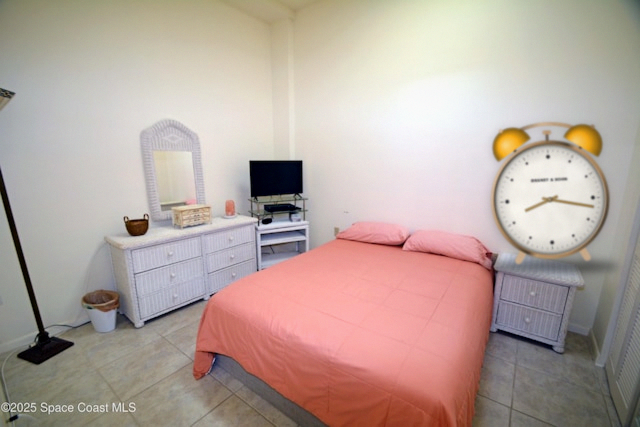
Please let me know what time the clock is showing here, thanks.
8:17
